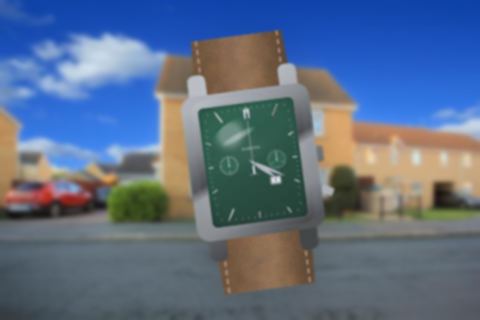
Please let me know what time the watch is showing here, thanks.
4:20
